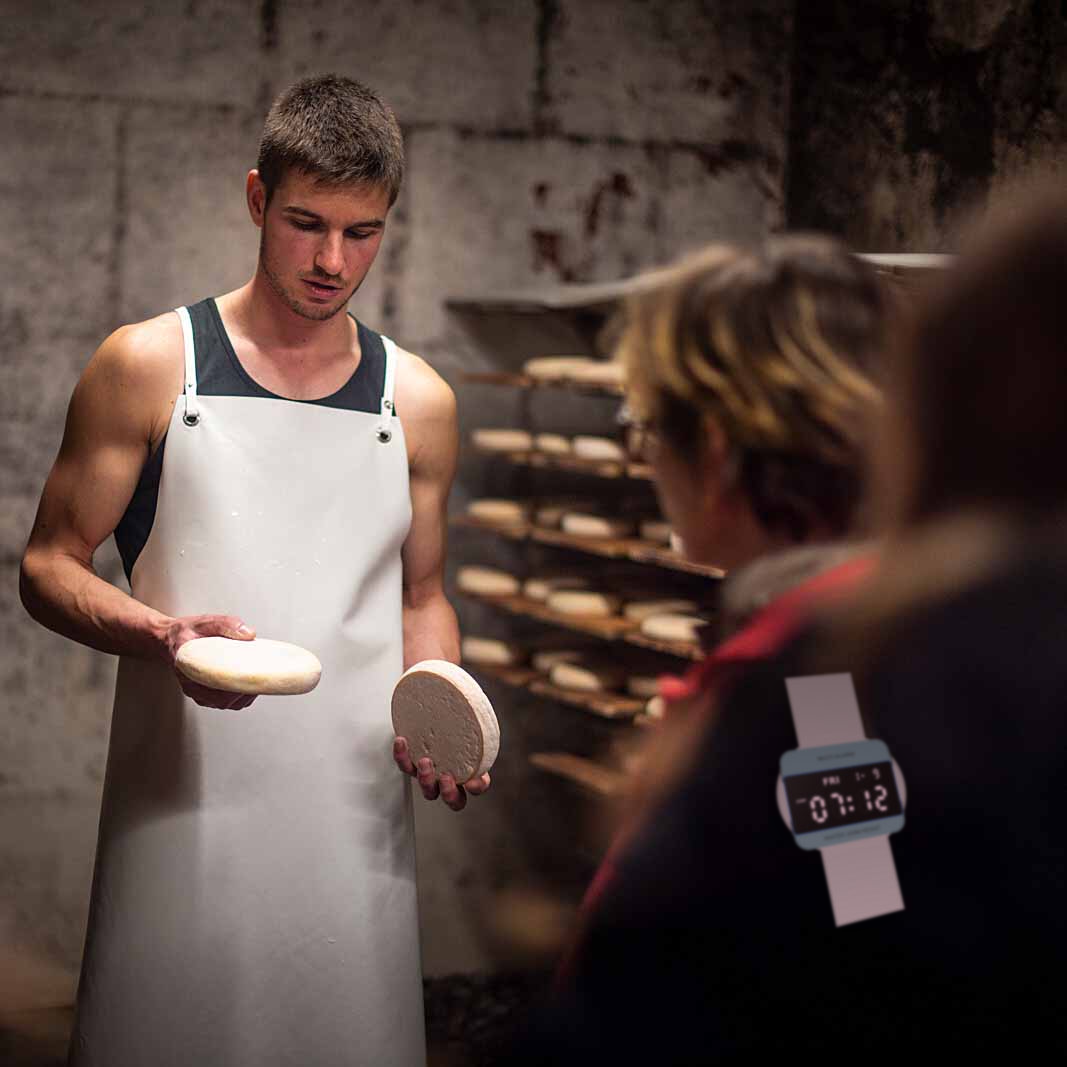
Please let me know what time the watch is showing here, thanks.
7:12
